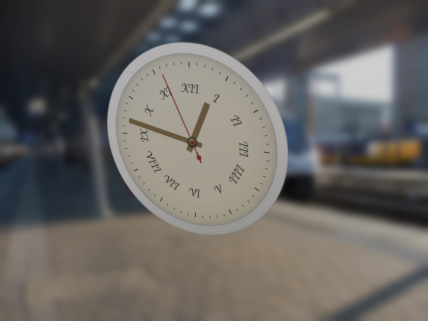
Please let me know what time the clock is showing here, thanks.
12:46:56
